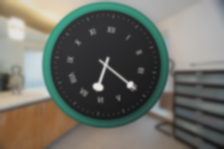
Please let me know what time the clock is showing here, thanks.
6:20
